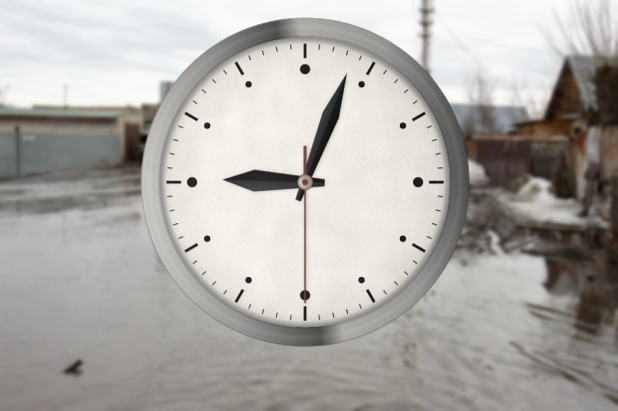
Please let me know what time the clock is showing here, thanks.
9:03:30
